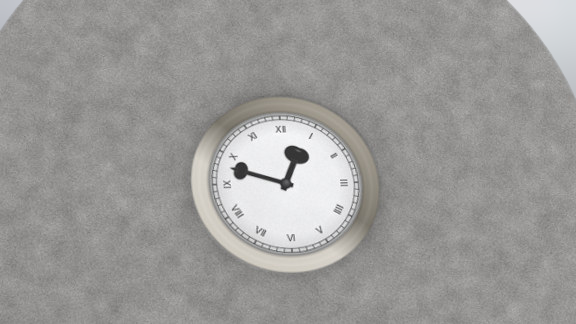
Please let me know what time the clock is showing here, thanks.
12:48
